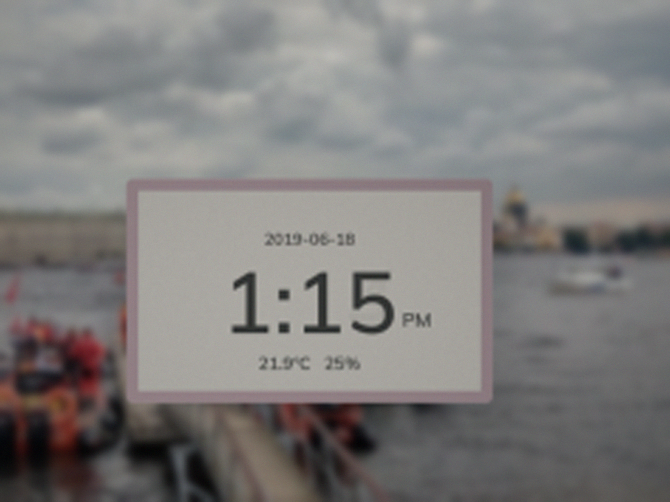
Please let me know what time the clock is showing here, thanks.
1:15
